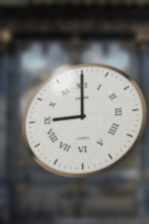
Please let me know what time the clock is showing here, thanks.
9:00
